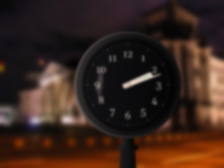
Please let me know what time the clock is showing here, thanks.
2:12
